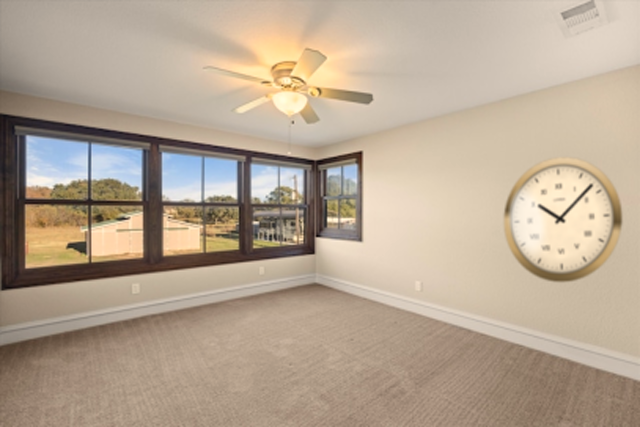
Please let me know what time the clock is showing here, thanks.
10:08
